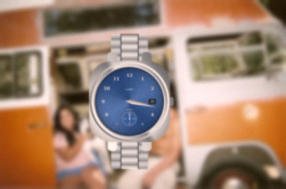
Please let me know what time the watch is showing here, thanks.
3:17
